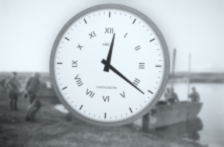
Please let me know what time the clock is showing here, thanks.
12:21
